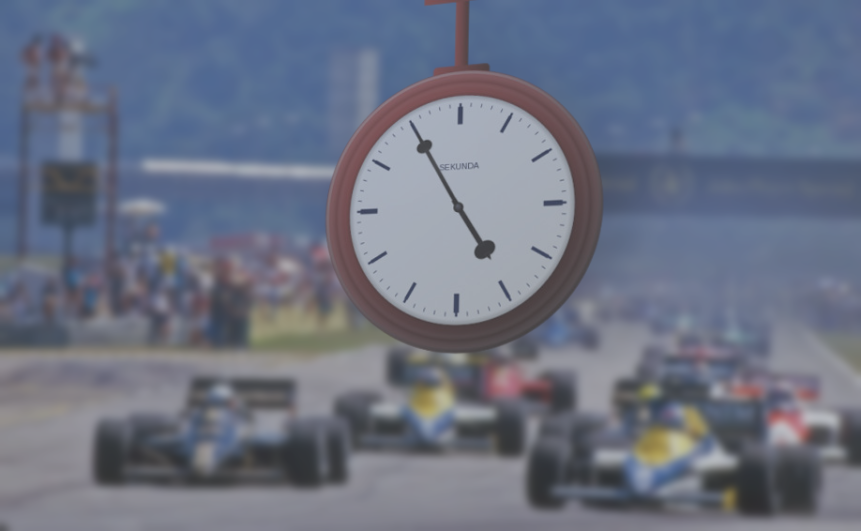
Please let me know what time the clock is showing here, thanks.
4:55
